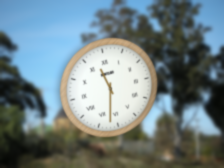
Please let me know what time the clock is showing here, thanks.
11:32
